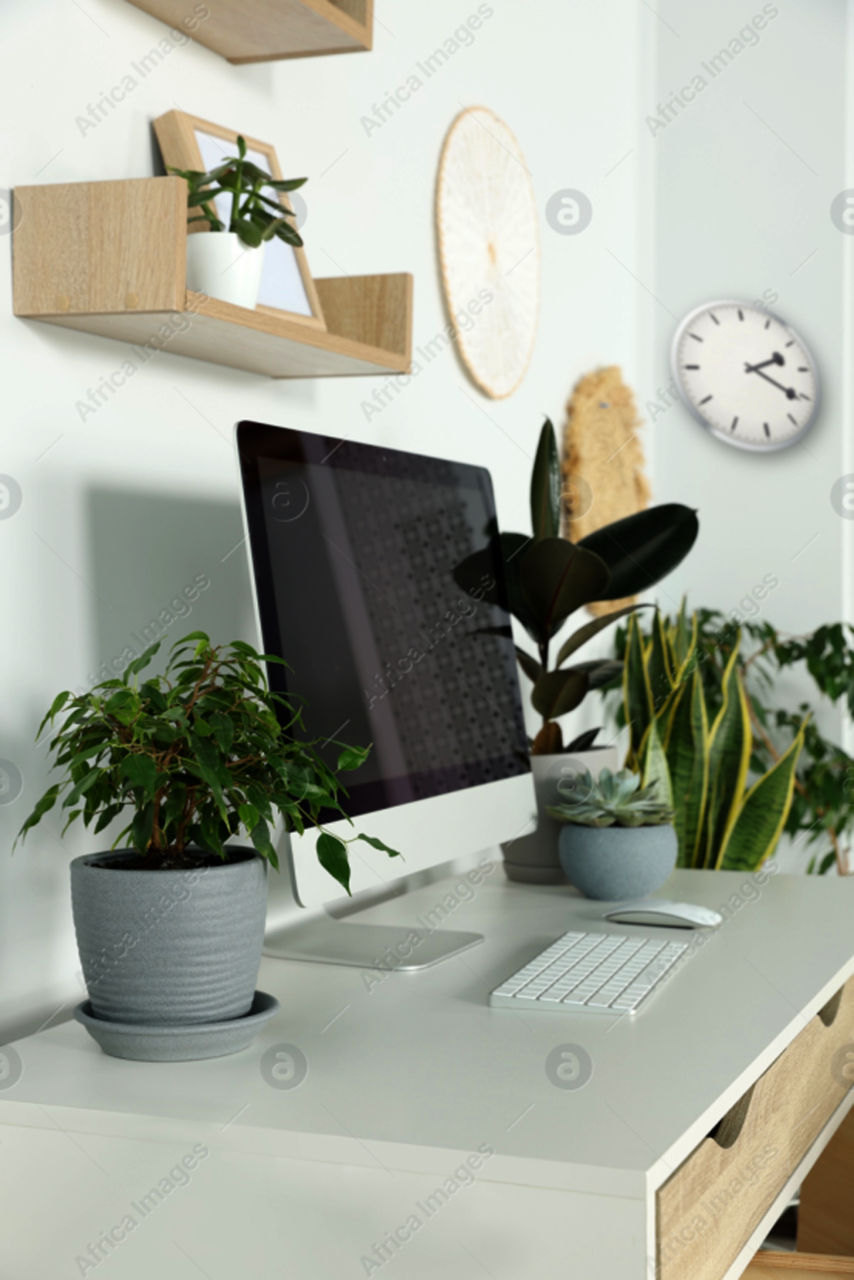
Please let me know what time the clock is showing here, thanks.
2:21
